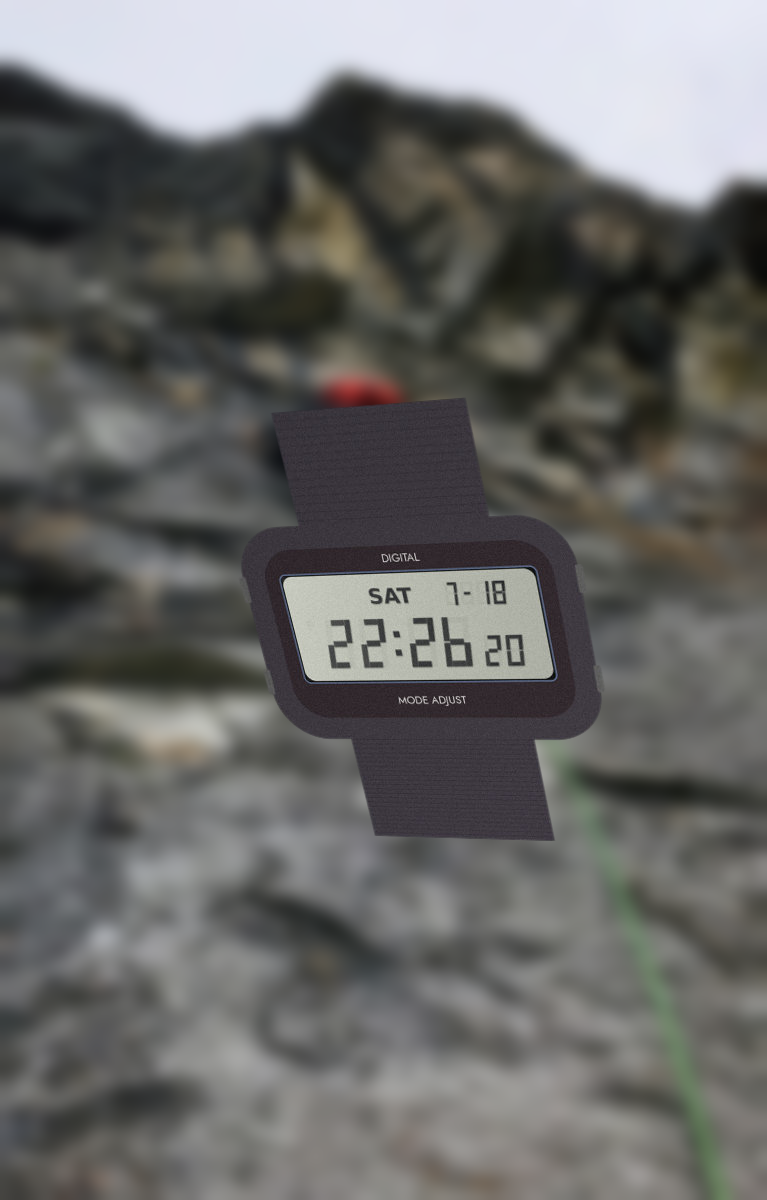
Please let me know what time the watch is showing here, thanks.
22:26:20
